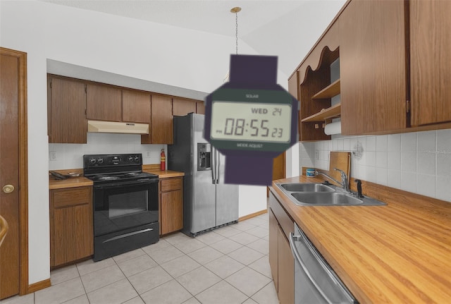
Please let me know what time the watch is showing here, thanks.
8:55
